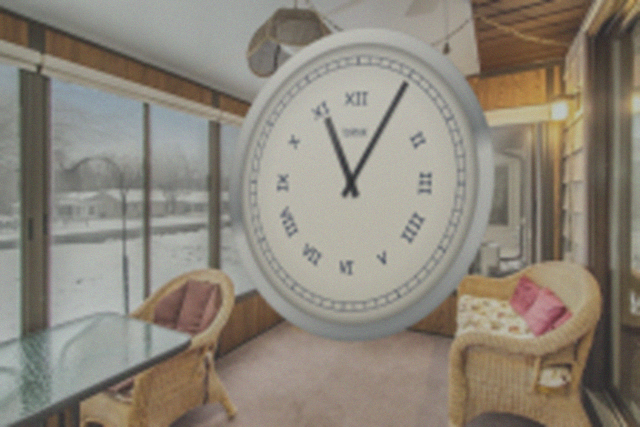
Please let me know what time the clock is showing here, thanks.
11:05
